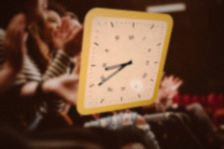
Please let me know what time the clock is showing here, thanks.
8:39
